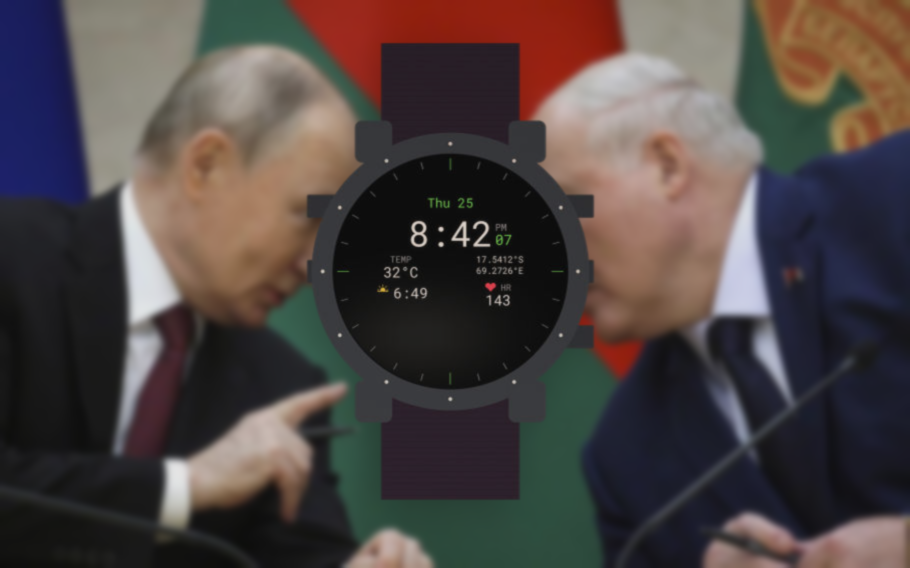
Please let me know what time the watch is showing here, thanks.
8:42:07
